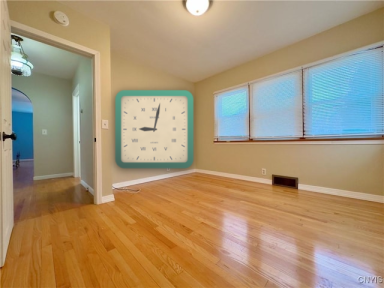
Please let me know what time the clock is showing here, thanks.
9:02
